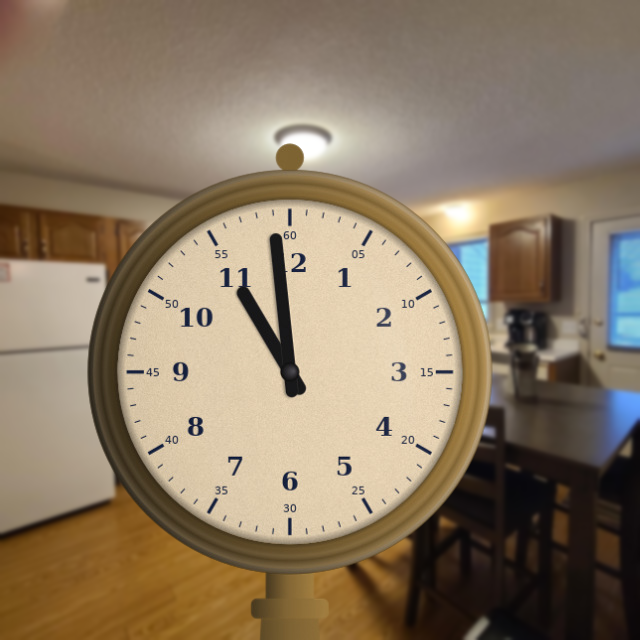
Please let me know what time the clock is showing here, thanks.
10:59
